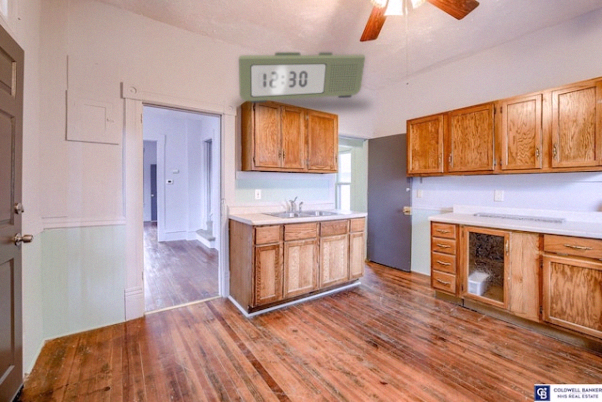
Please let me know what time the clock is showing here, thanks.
12:30
